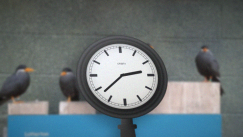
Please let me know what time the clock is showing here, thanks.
2:38
